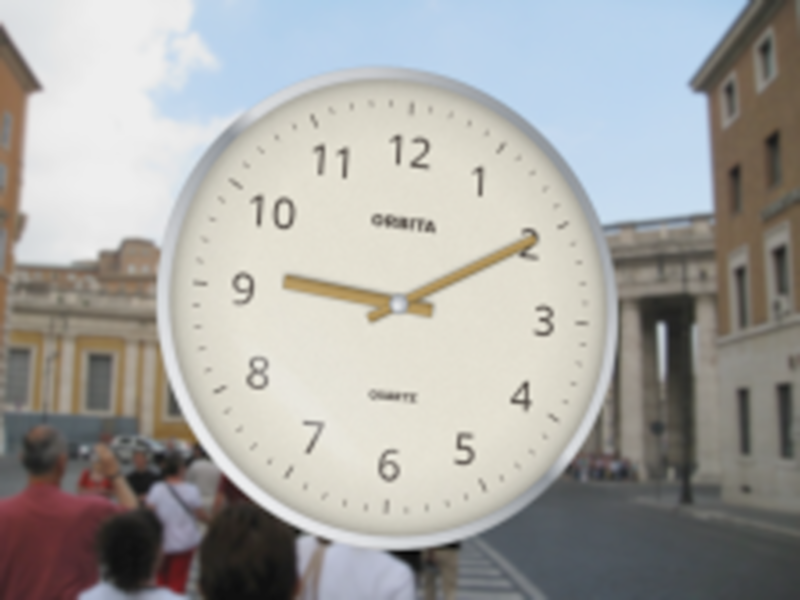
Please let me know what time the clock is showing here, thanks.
9:10
